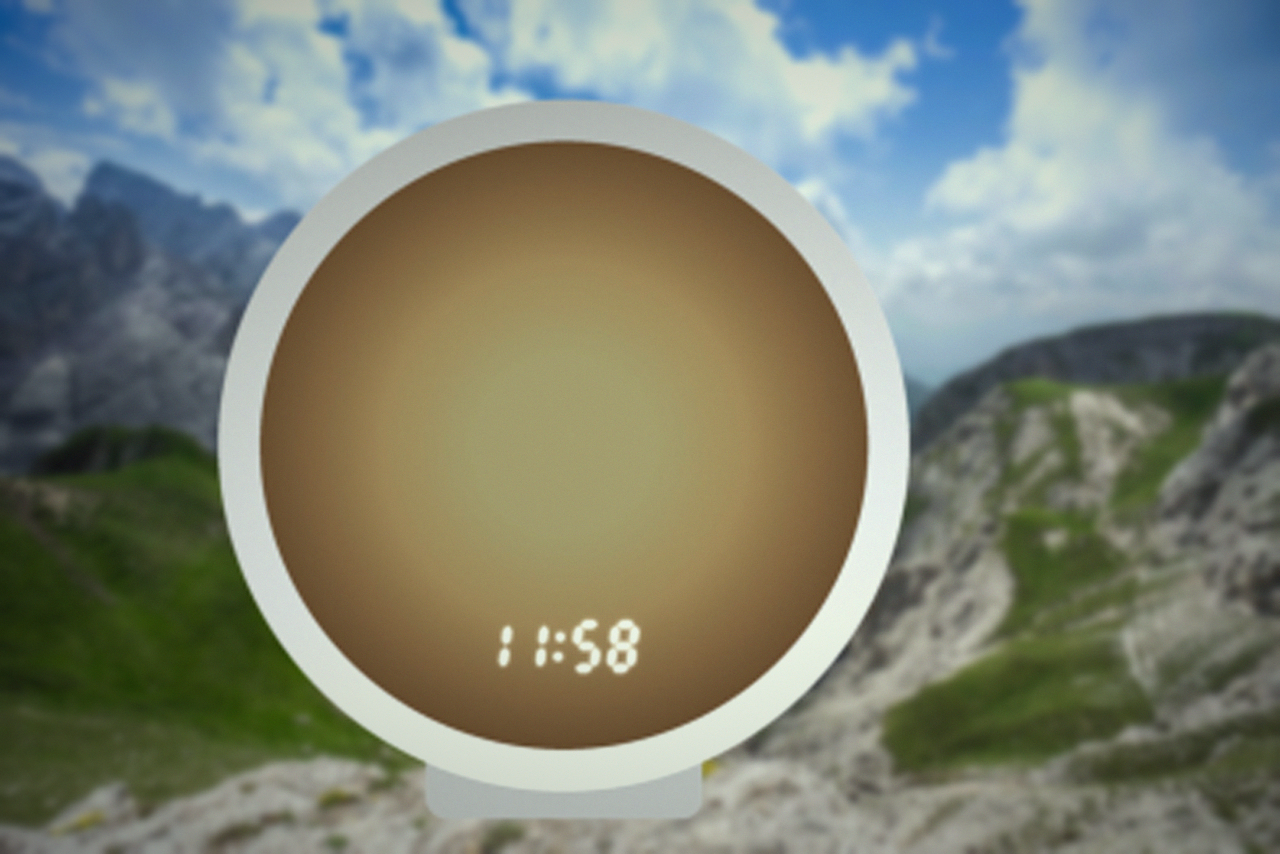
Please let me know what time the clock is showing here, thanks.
11:58
